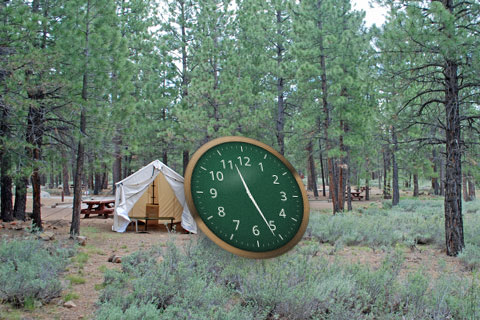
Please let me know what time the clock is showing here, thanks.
11:26
